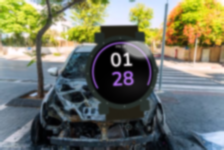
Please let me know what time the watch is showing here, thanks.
1:28
